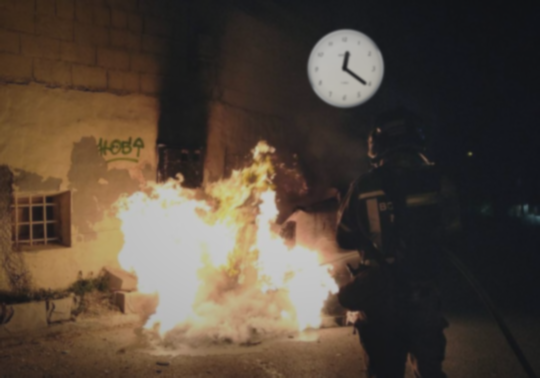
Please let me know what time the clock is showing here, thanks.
12:21
